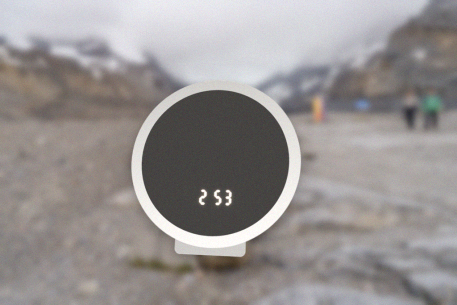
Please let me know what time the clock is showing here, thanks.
2:53
